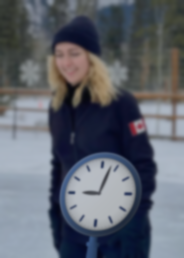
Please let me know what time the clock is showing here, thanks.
9:03
